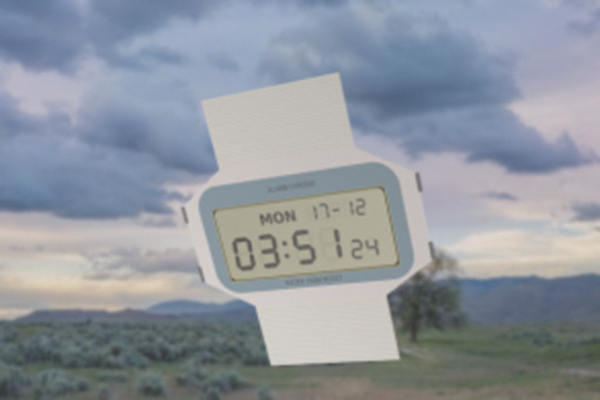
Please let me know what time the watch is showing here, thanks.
3:51:24
